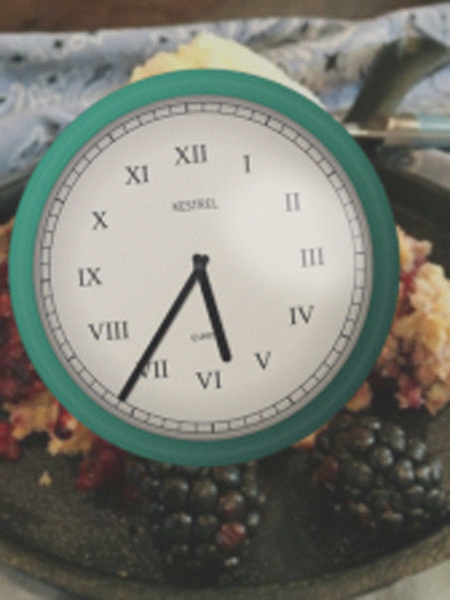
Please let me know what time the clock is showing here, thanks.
5:36
